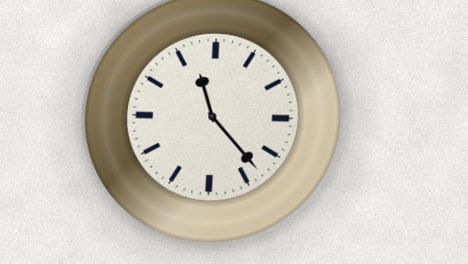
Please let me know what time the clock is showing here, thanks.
11:23
